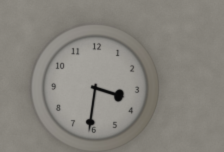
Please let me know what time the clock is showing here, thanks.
3:31
